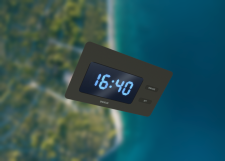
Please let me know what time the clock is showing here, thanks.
16:40
